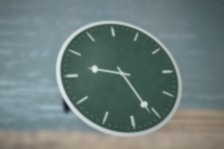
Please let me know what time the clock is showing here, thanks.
9:26
